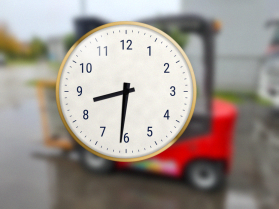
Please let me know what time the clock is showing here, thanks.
8:31
